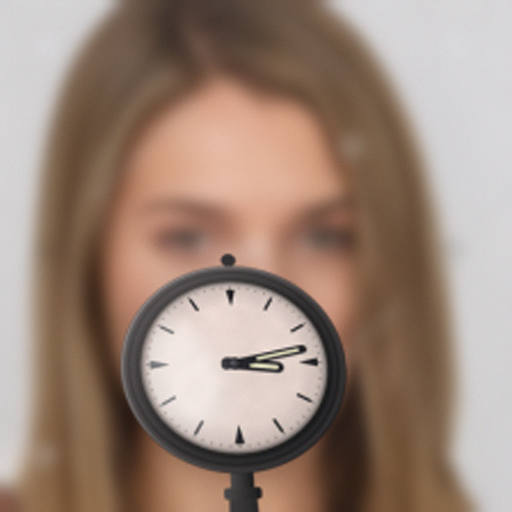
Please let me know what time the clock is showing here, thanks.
3:13
